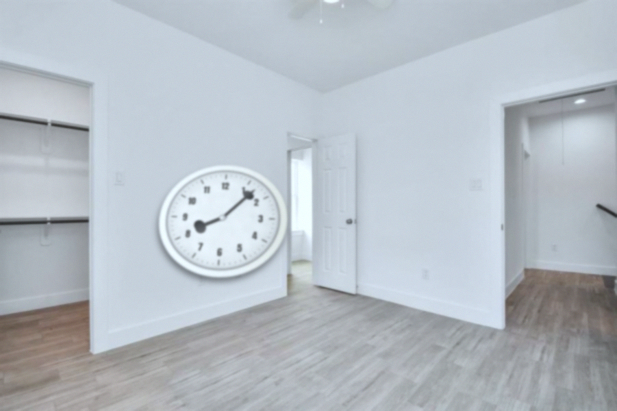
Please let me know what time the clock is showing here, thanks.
8:07
